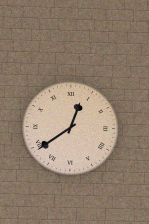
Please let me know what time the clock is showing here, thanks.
12:39
